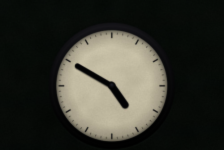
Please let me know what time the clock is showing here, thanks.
4:50
